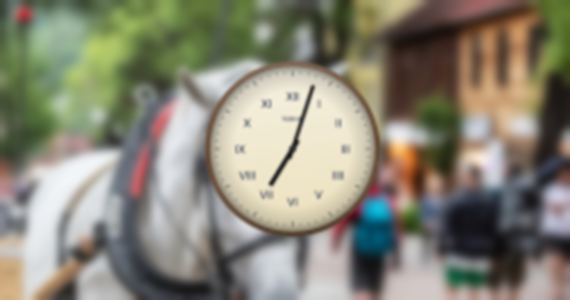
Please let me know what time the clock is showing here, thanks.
7:03
